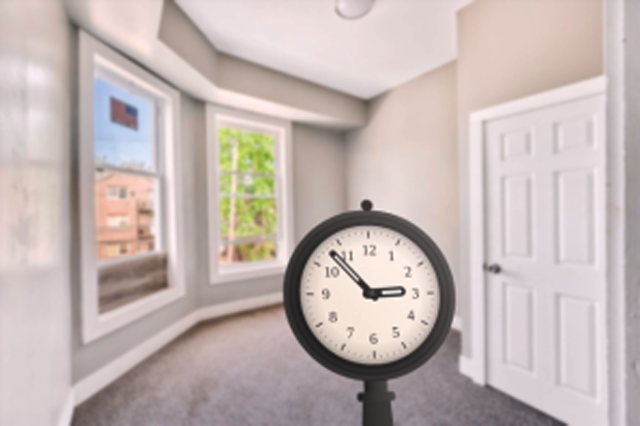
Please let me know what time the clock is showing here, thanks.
2:53
